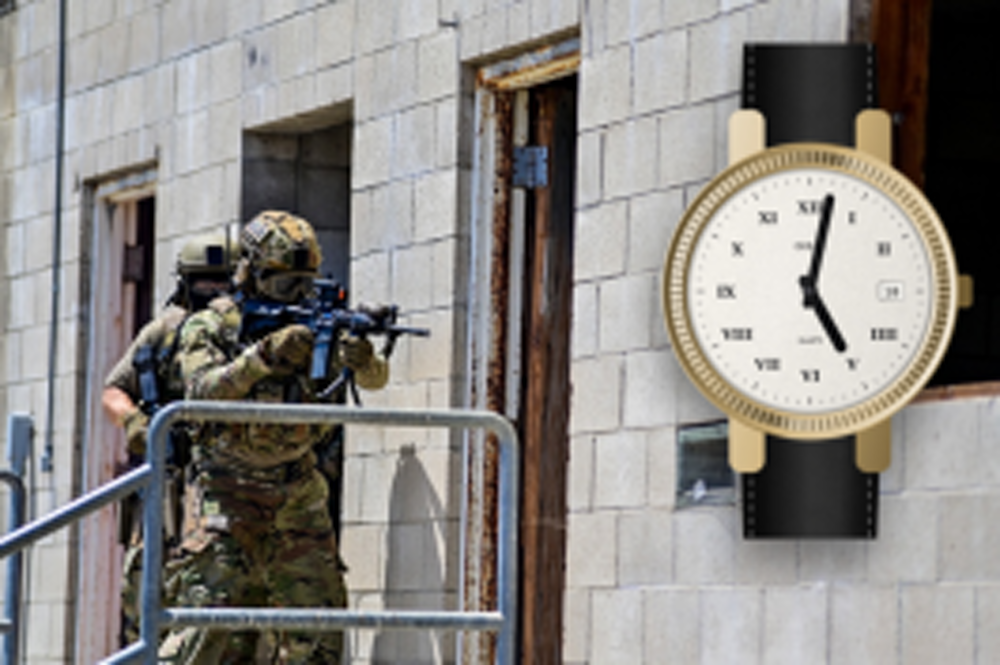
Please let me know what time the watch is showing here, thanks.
5:02
